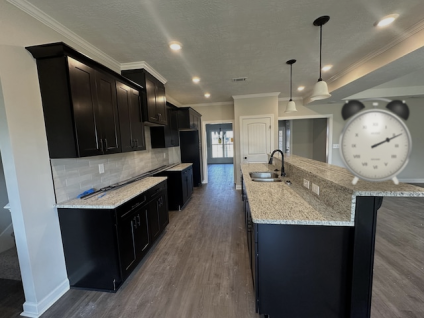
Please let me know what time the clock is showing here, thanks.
2:11
